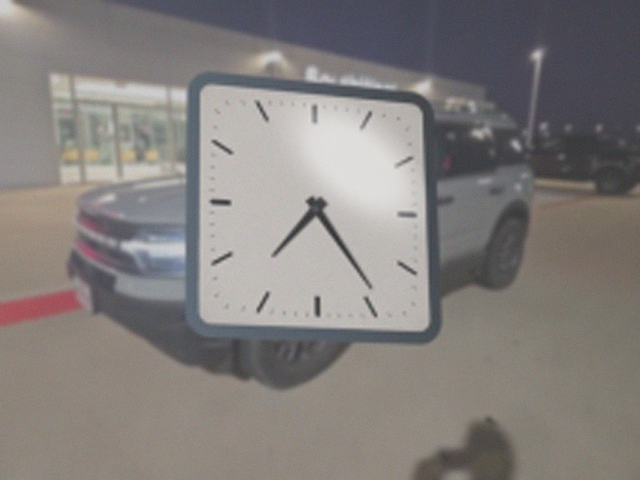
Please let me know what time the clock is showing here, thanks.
7:24
